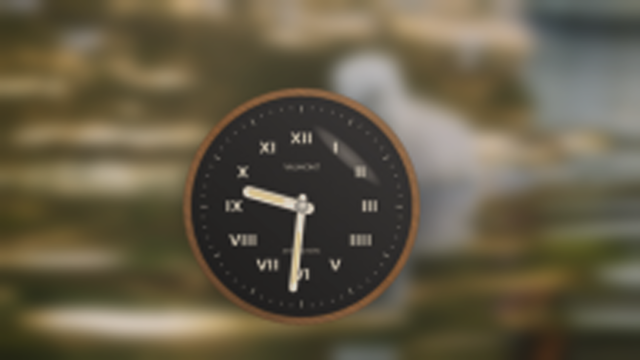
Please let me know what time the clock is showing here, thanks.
9:31
